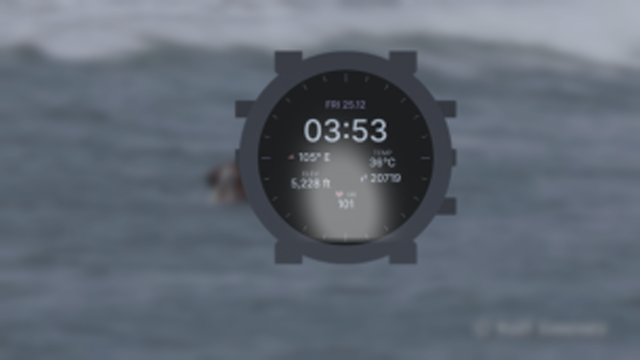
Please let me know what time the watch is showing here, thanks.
3:53
